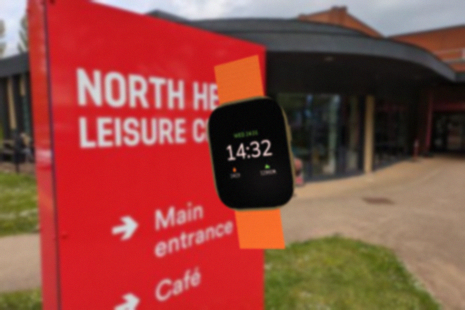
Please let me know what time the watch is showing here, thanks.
14:32
